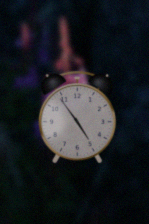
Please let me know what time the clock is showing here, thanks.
4:54
